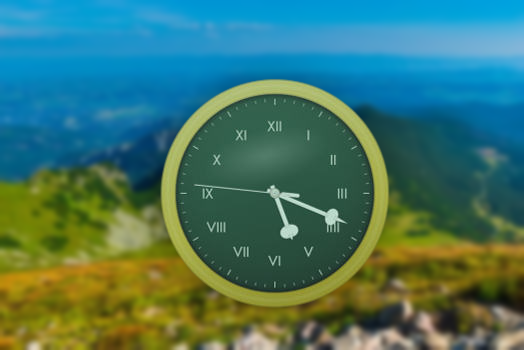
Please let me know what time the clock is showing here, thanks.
5:18:46
